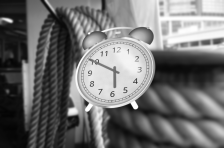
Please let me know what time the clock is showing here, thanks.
5:50
